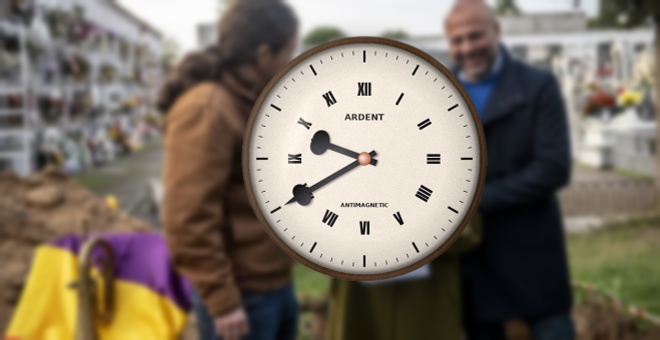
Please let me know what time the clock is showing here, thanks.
9:40
